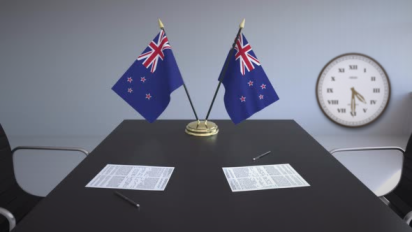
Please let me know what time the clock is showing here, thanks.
4:30
